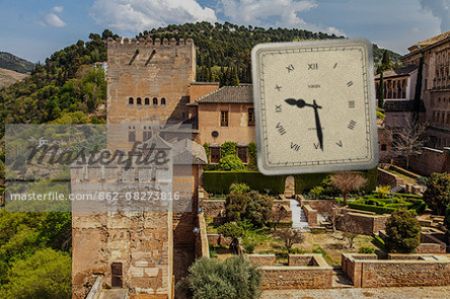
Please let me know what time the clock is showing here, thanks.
9:29
